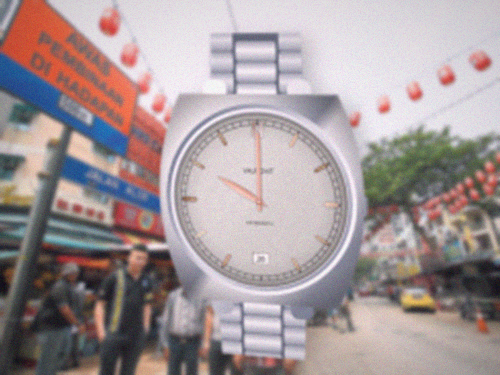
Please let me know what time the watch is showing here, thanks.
10:00
